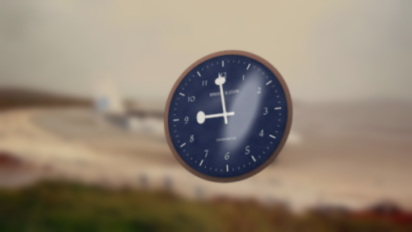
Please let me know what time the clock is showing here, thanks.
8:59
